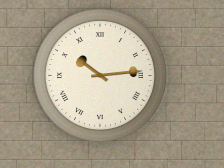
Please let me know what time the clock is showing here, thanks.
10:14
